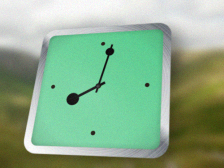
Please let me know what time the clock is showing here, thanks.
8:02
